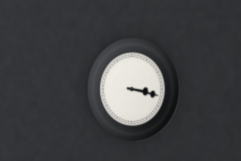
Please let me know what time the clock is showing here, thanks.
3:17
